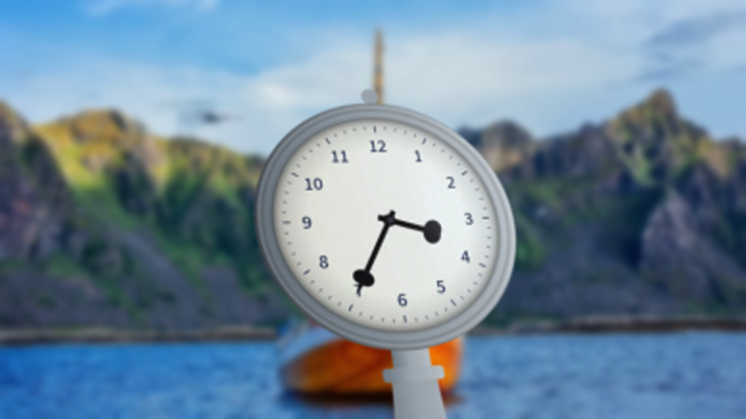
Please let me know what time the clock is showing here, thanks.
3:35
